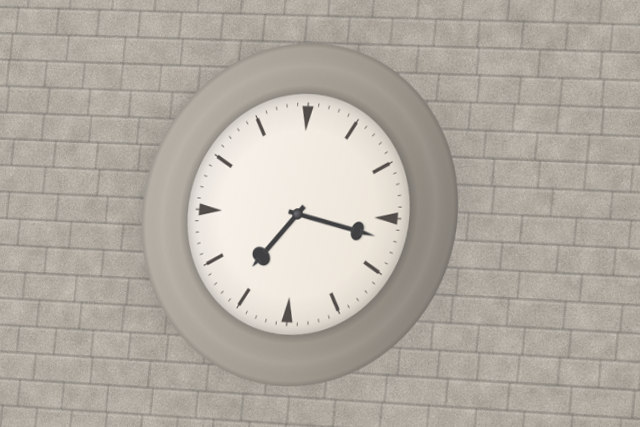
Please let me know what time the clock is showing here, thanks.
7:17
